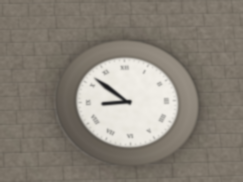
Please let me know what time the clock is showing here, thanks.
8:52
